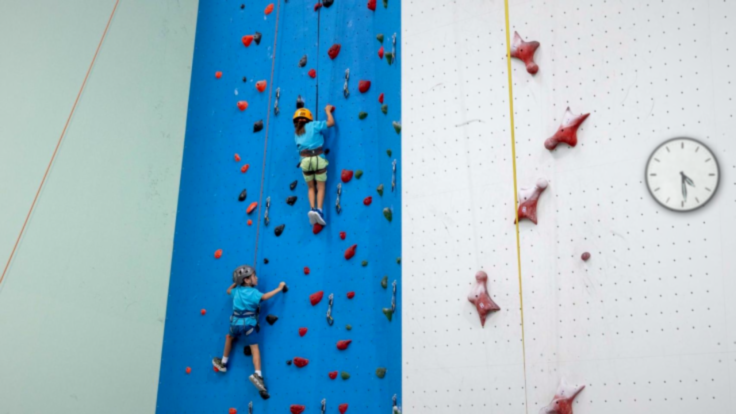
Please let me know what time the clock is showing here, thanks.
4:29
